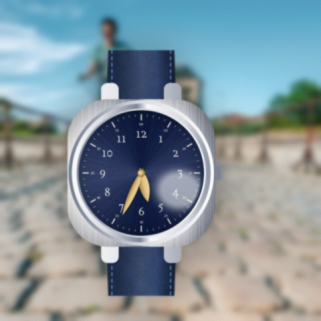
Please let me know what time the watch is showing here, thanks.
5:34
